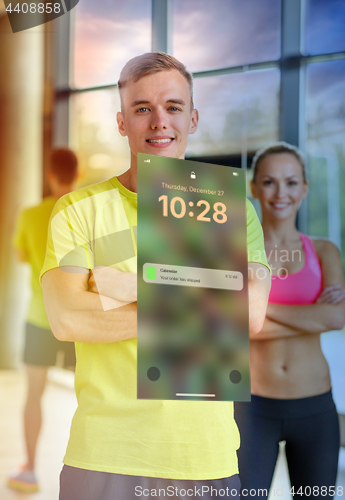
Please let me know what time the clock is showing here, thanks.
10:28
